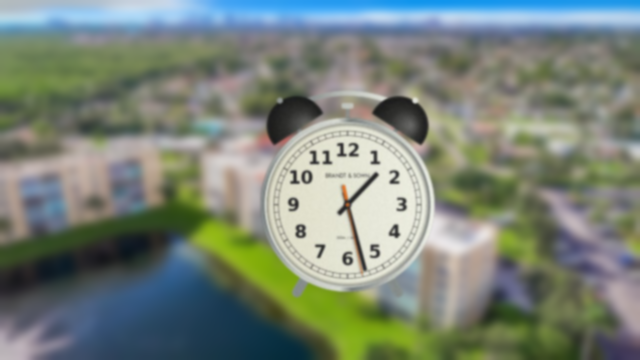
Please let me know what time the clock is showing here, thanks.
1:27:28
